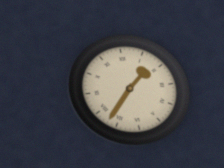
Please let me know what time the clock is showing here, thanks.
1:37
